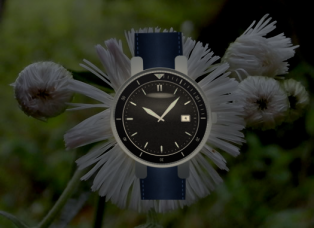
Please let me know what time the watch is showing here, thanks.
10:07
